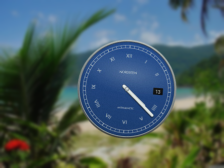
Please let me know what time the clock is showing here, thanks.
4:22
